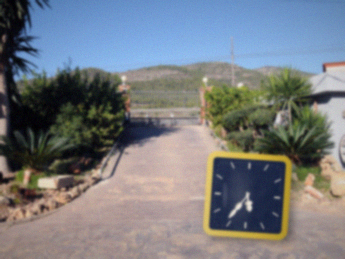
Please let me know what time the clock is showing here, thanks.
5:36
